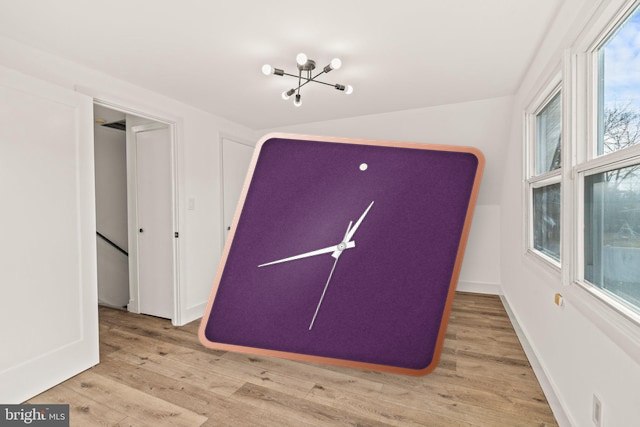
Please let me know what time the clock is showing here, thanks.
12:41:31
